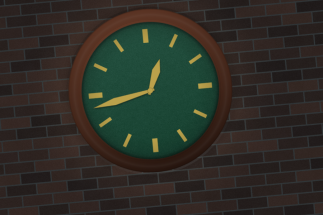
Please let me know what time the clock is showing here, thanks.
12:43
